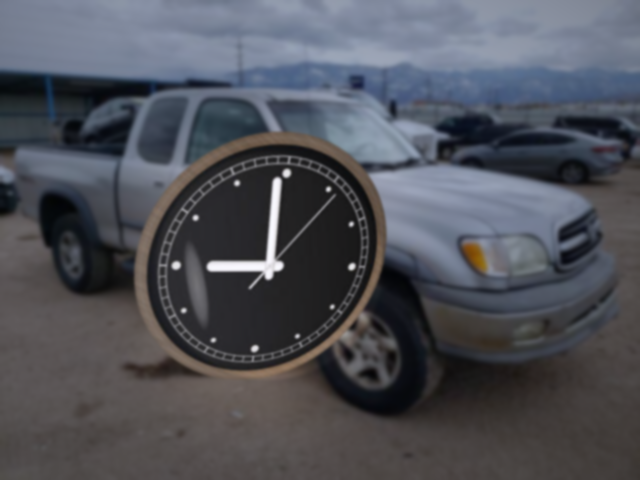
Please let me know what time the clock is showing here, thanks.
8:59:06
